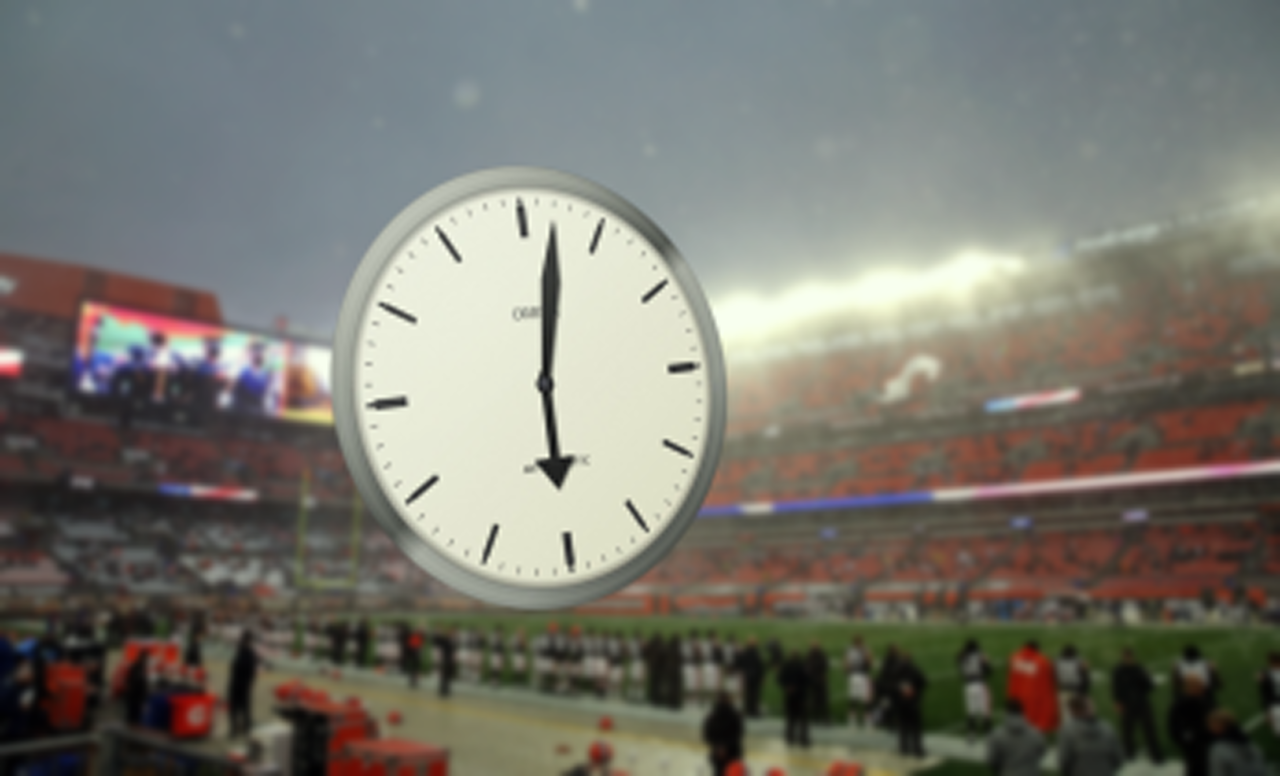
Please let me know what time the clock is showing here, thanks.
6:02
